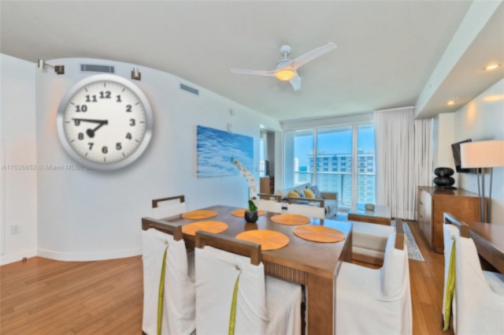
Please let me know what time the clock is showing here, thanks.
7:46
